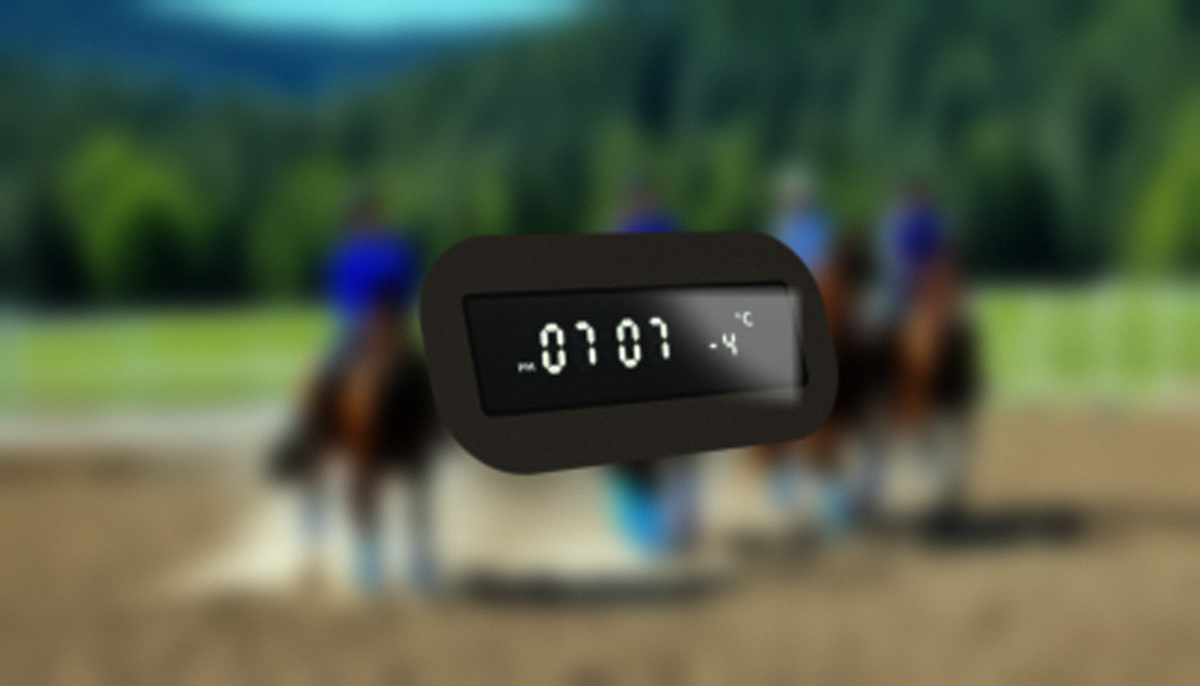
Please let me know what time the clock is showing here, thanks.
7:07
